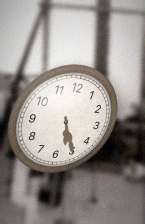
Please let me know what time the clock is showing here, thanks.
5:25
